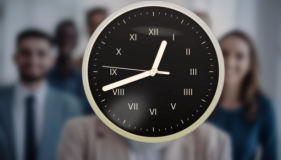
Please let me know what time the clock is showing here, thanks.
12:41:46
